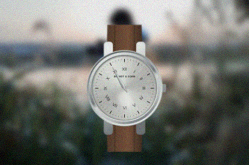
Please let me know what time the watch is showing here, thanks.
10:55
